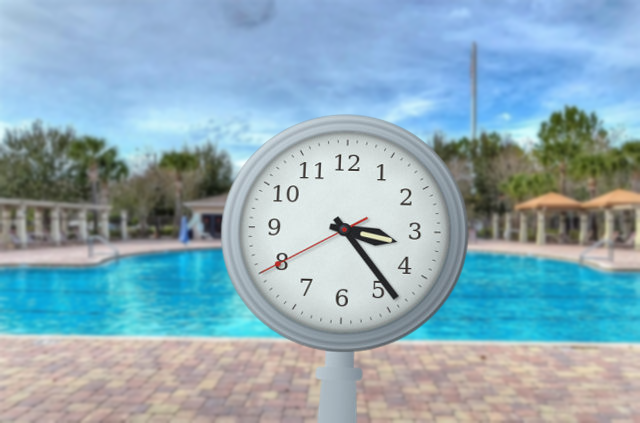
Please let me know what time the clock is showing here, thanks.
3:23:40
